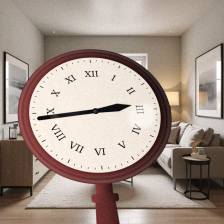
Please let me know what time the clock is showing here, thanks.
2:44
